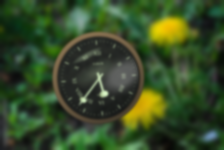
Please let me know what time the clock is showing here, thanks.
5:37
